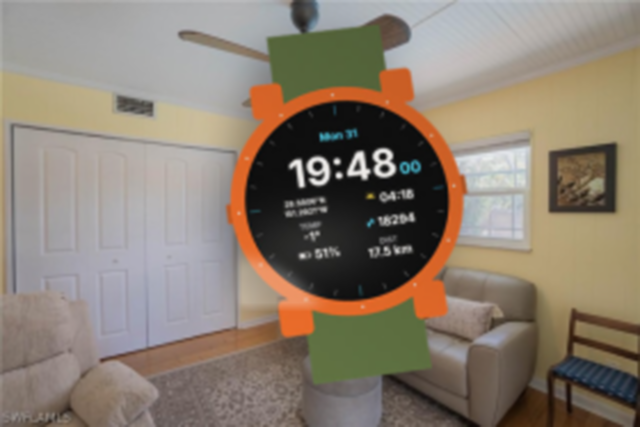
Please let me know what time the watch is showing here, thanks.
19:48
